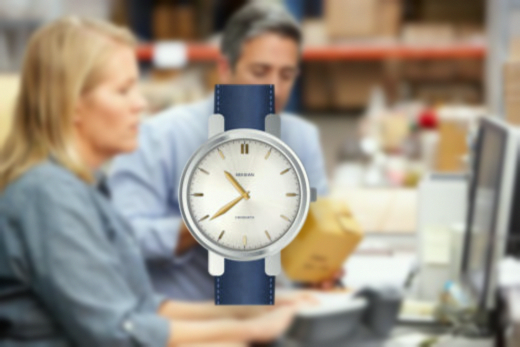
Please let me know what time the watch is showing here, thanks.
10:39
